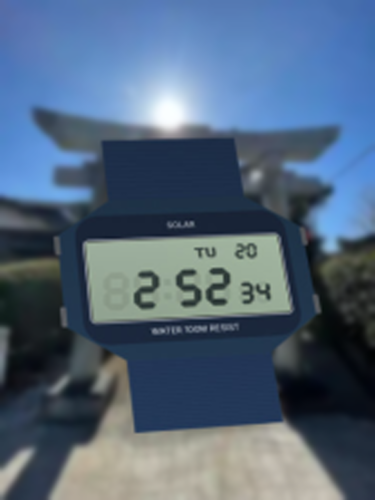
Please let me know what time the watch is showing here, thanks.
2:52:34
